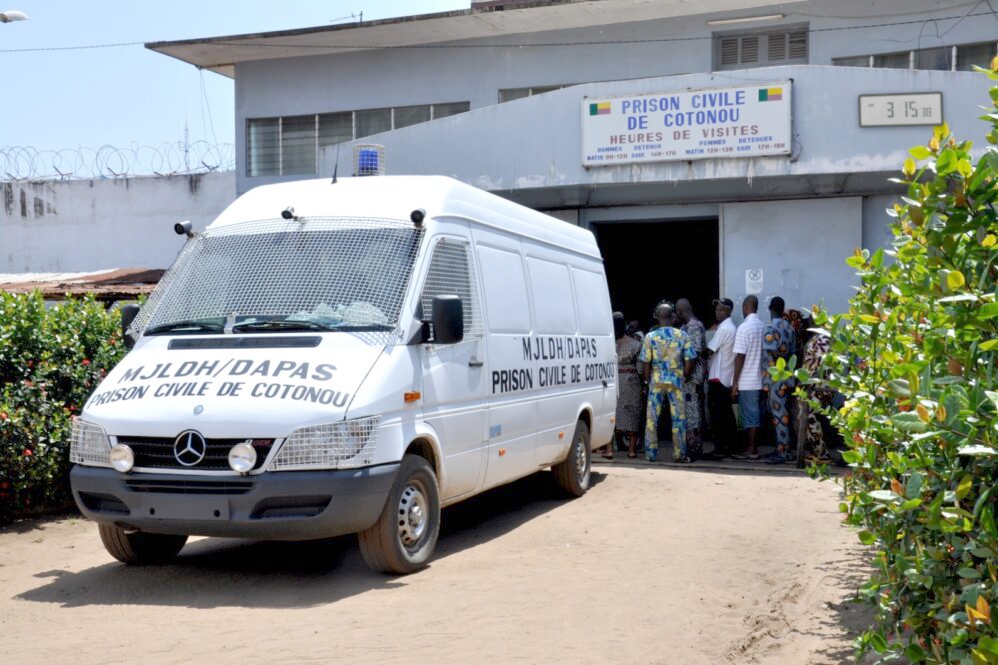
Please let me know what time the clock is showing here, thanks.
3:15
